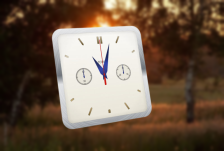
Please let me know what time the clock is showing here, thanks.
11:03
